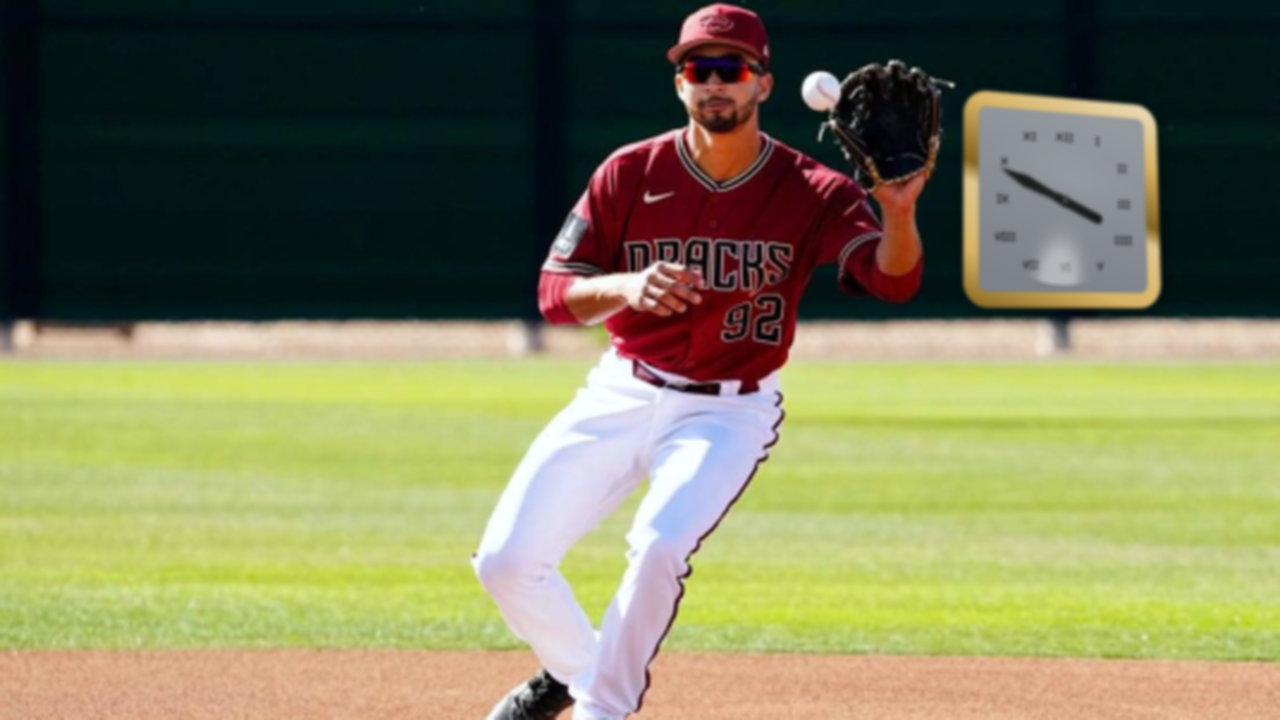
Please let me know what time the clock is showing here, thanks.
3:49
